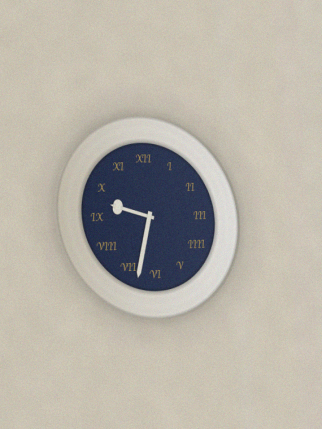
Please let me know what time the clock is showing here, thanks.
9:33
